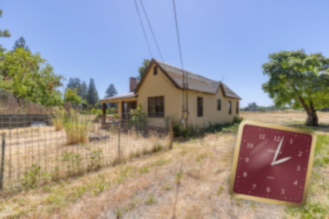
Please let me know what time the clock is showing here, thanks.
2:02
